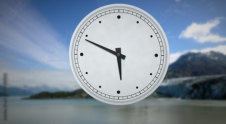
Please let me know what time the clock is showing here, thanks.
5:49
